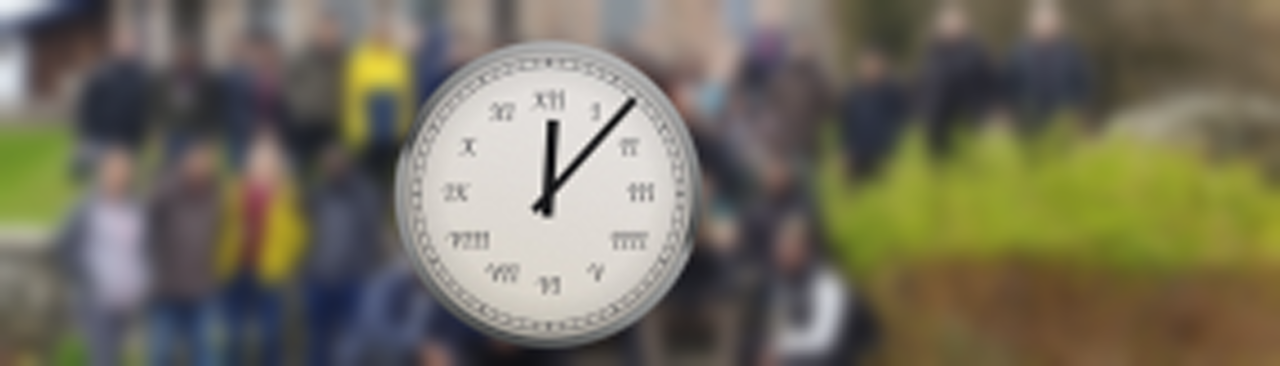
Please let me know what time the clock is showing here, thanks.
12:07
